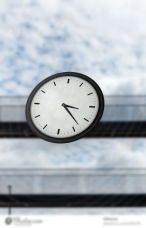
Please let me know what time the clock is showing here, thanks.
3:23
